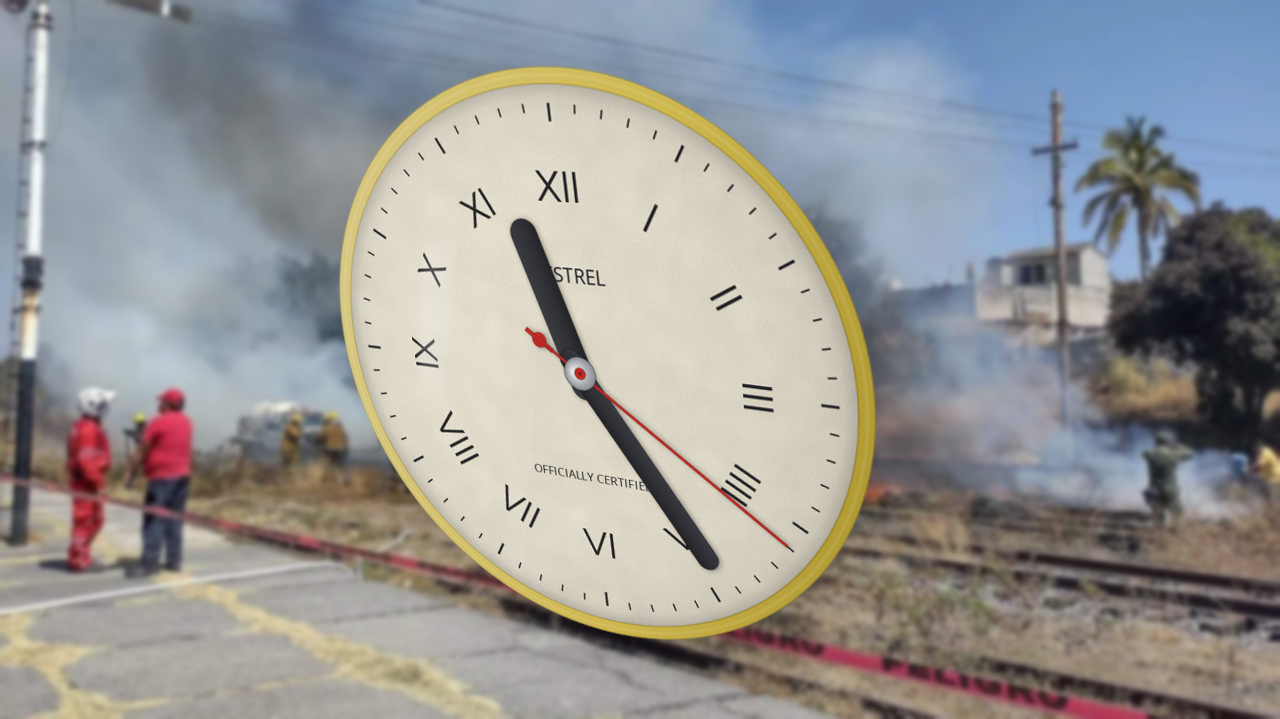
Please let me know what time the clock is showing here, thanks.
11:24:21
